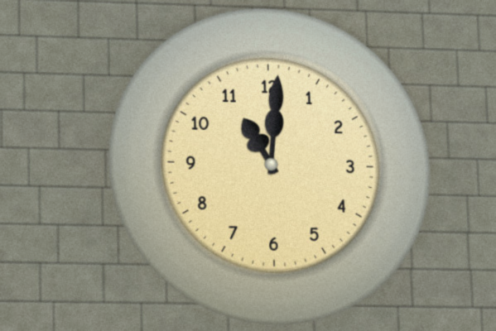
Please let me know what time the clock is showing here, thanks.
11:01
